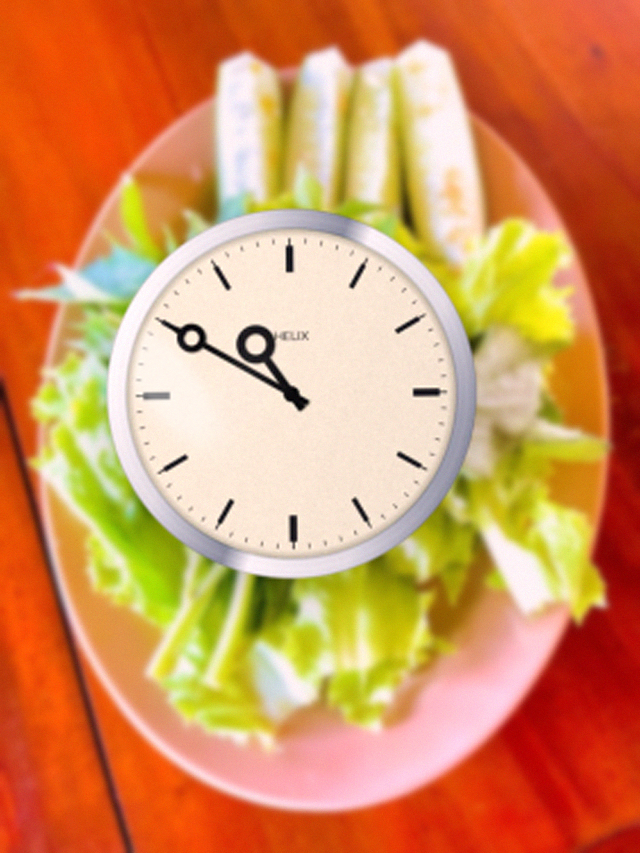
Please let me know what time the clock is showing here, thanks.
10:50
